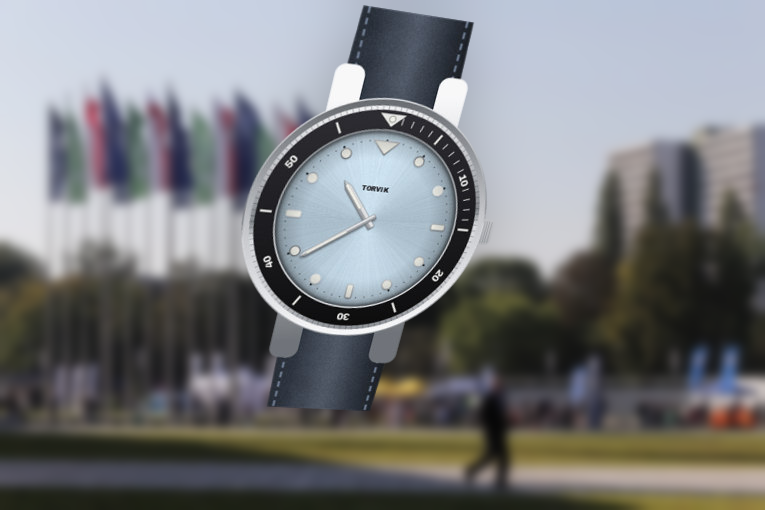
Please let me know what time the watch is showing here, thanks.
10:39
